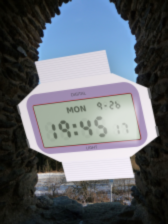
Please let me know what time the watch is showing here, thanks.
19:45:17
